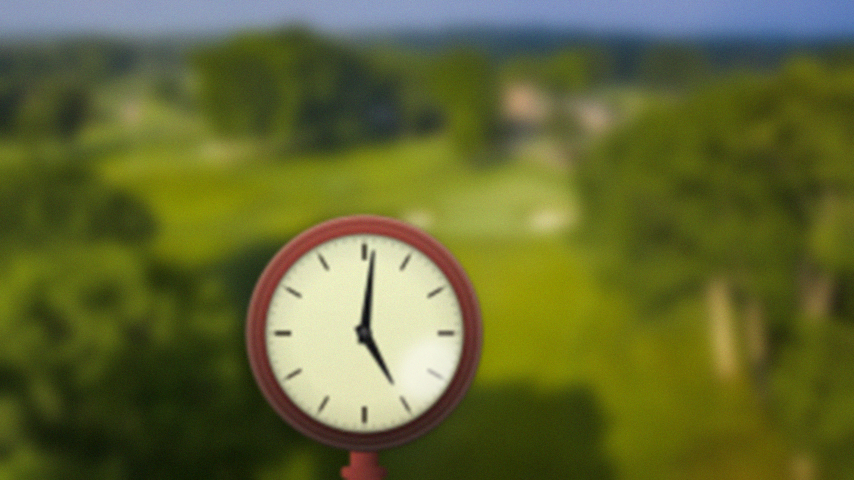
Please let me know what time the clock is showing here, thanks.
5:01
